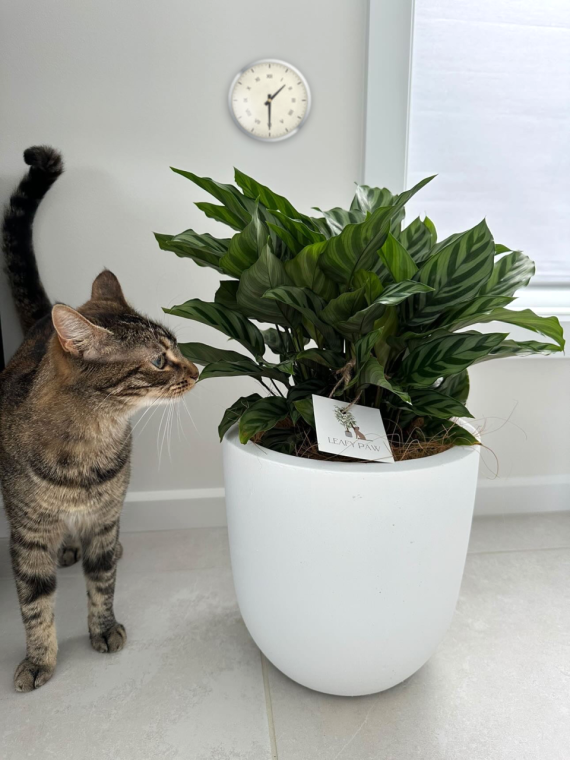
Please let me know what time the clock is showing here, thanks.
1:30
